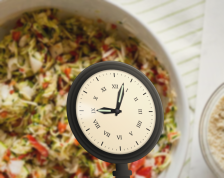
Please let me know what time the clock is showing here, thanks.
9:03
